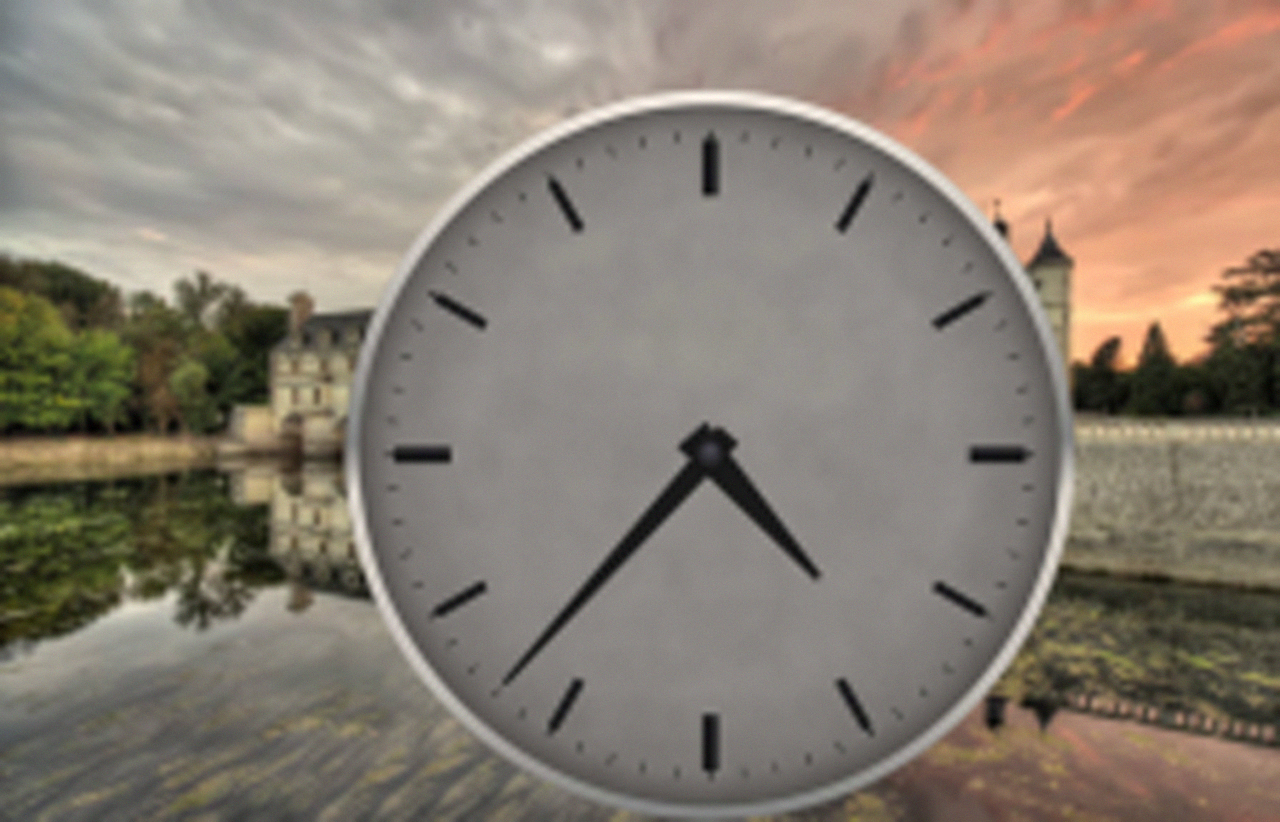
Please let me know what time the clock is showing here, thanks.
4:37
